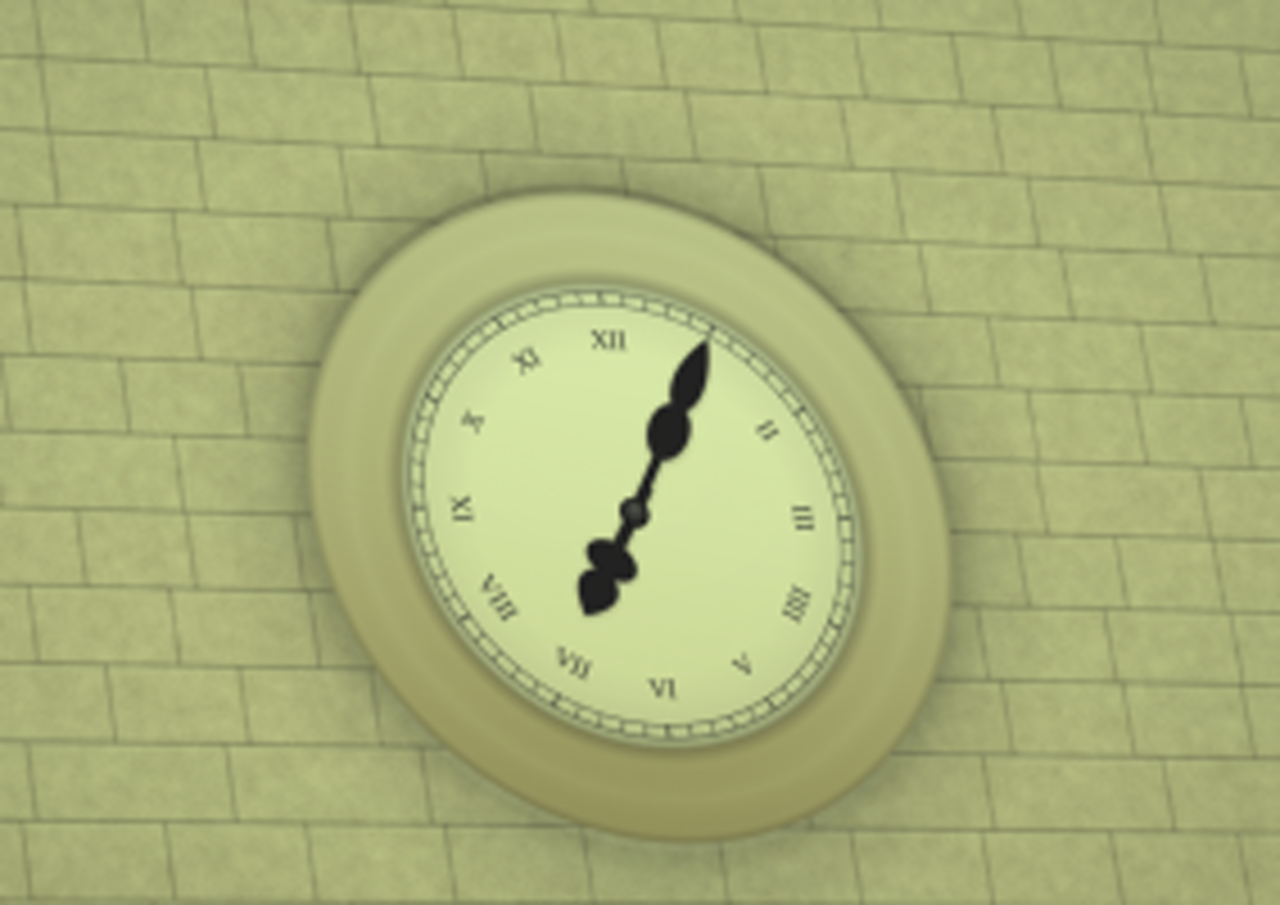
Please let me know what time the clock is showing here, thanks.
7:05
